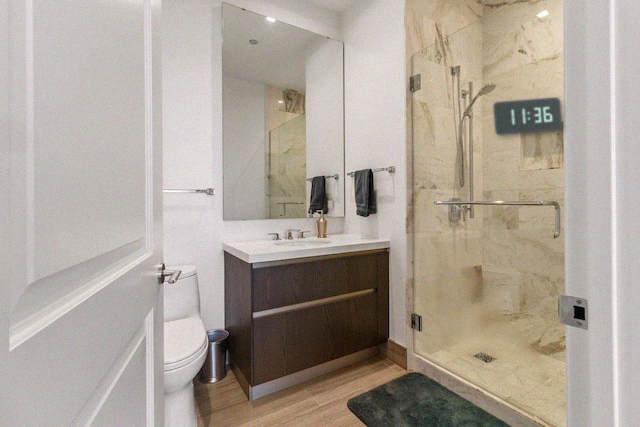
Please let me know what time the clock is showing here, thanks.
11:36
